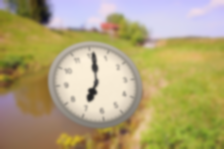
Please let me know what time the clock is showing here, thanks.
7:01
